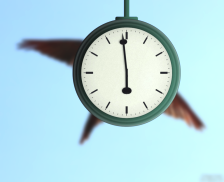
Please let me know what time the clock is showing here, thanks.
5:59
